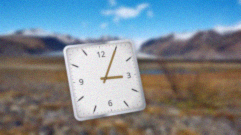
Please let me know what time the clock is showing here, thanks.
3:05
